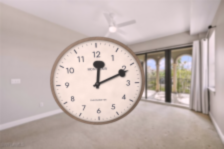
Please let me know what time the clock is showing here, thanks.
12:11
